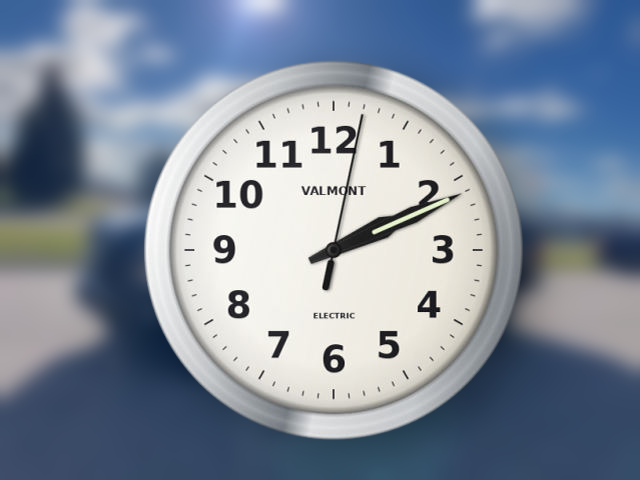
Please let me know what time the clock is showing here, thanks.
2:11:02
